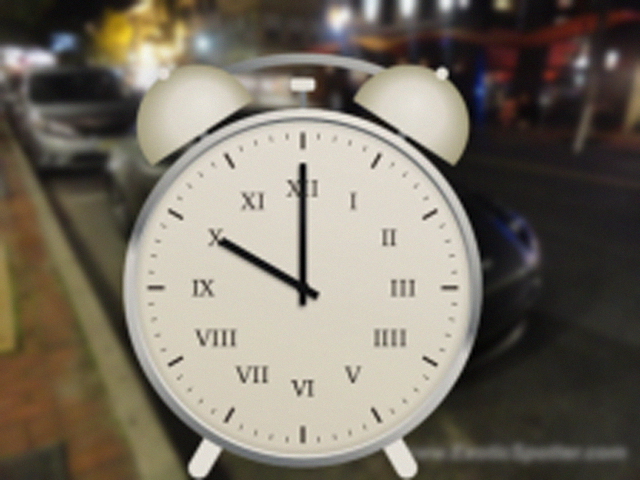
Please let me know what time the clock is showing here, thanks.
10:00
